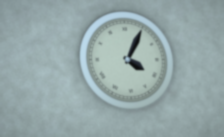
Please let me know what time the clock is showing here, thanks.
4:05
